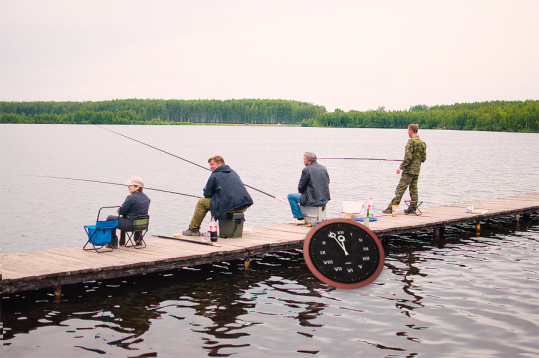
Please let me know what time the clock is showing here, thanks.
11:56
